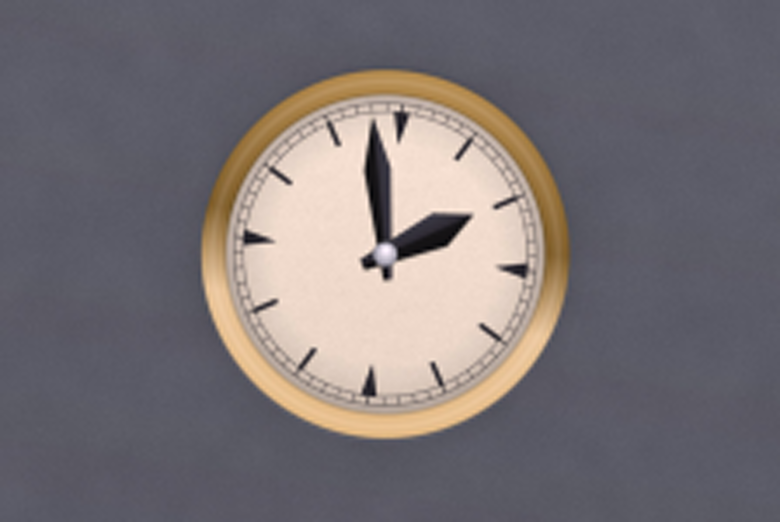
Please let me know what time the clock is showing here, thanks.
1:58
